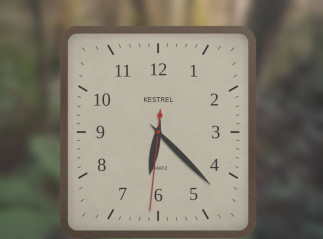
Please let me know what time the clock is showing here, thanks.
6:22:31
